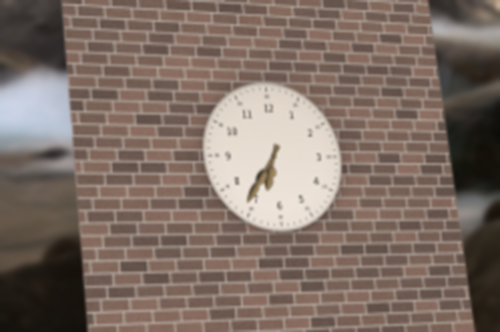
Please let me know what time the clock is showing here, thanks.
6:36
